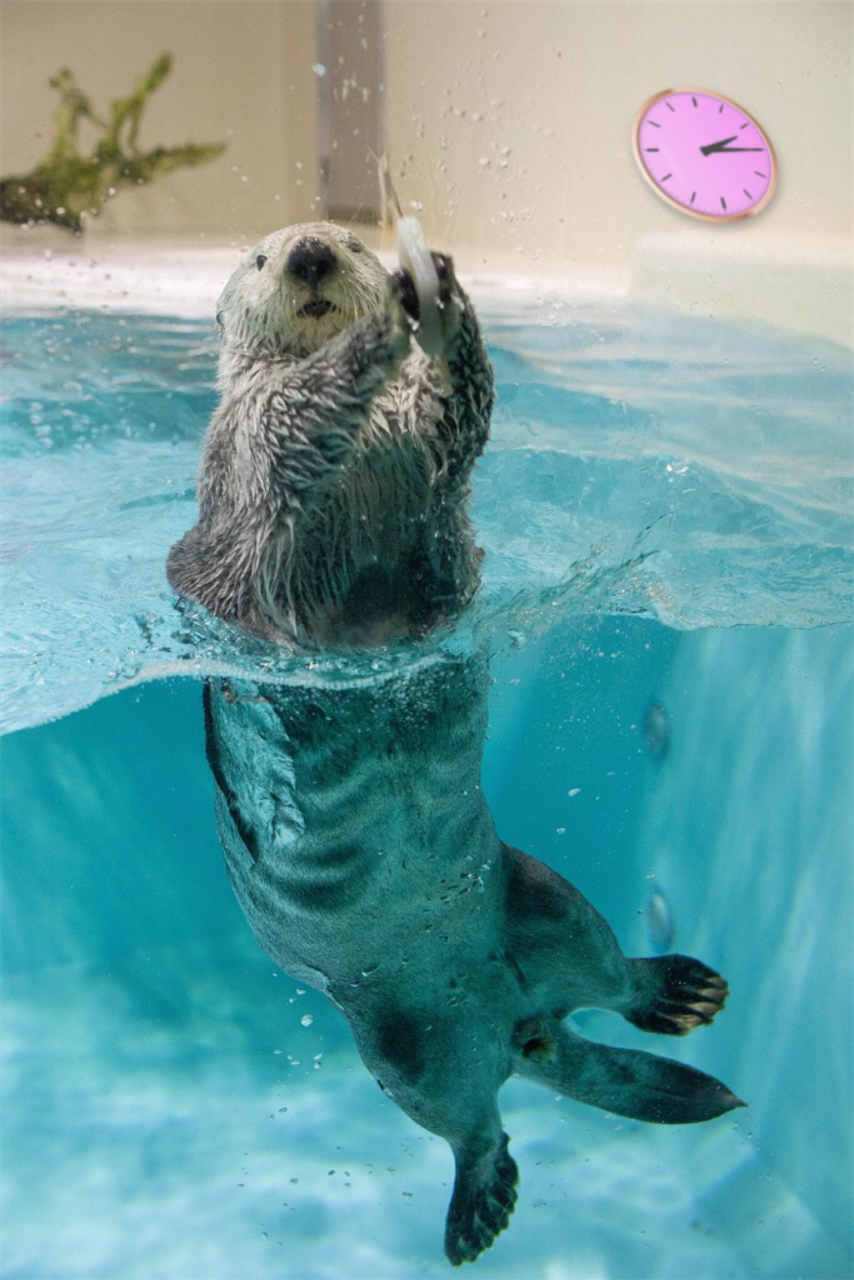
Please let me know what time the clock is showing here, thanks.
2:15
